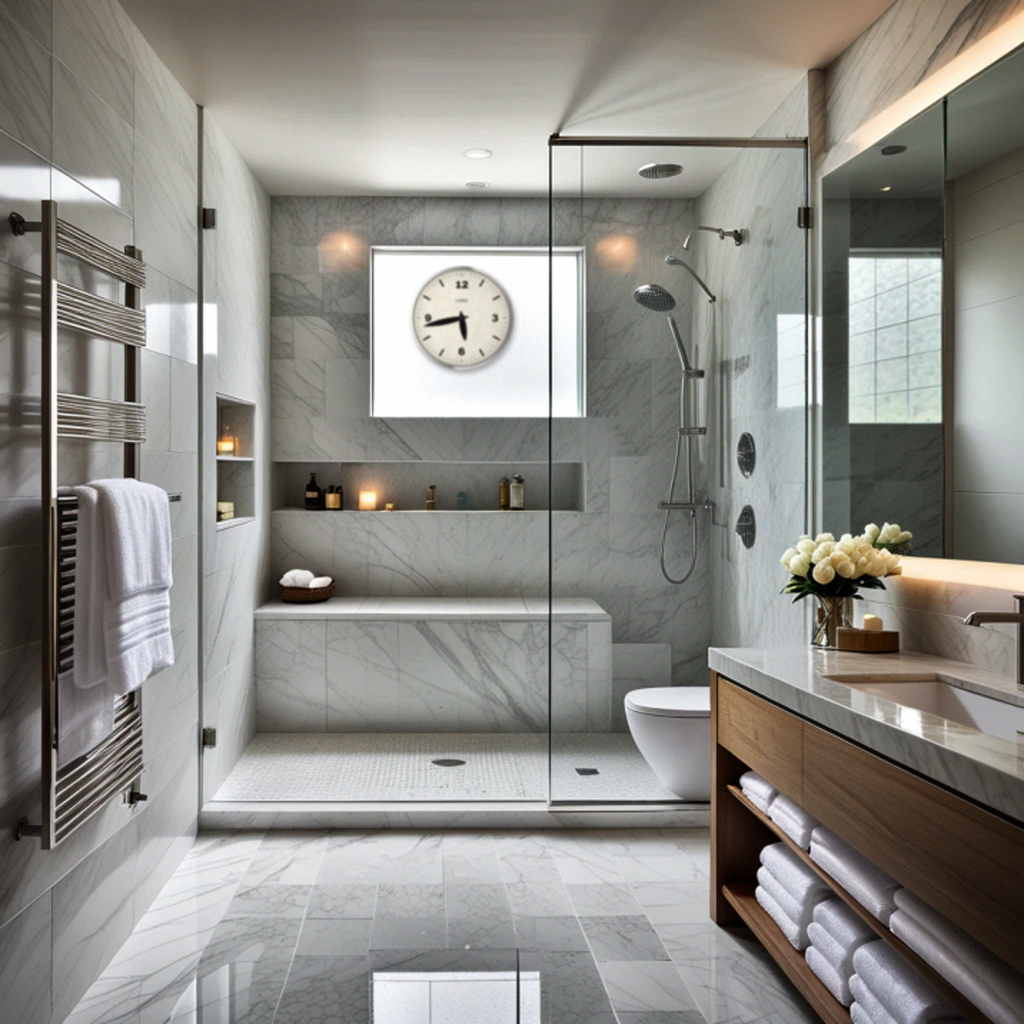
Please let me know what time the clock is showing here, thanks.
5:43
